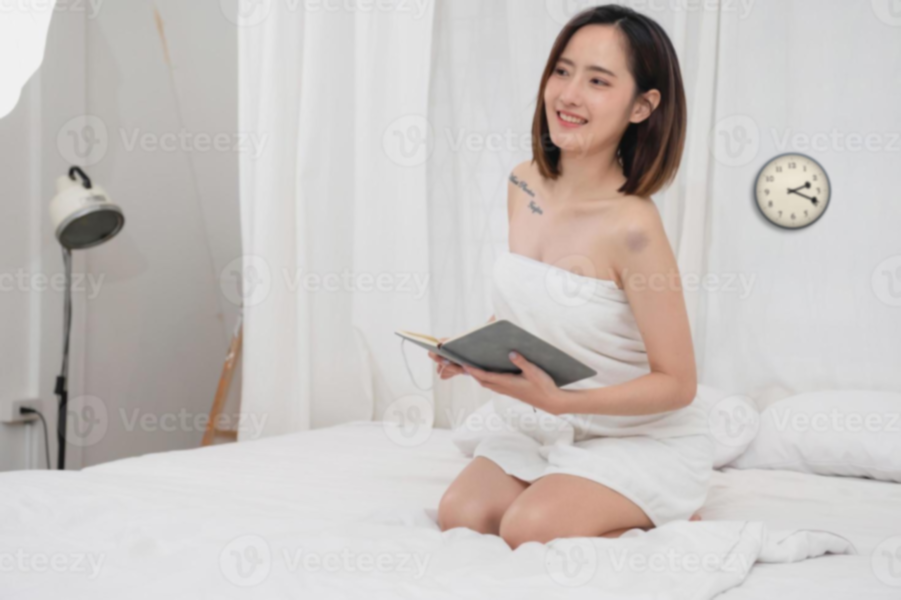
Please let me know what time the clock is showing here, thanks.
2:19
